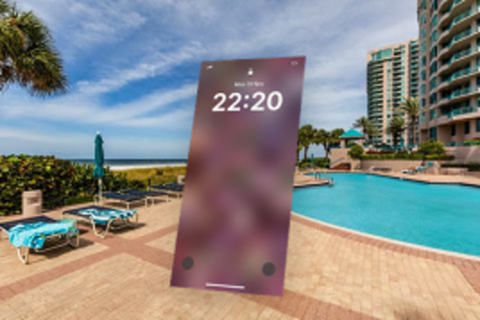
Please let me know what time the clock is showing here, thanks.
22:20
